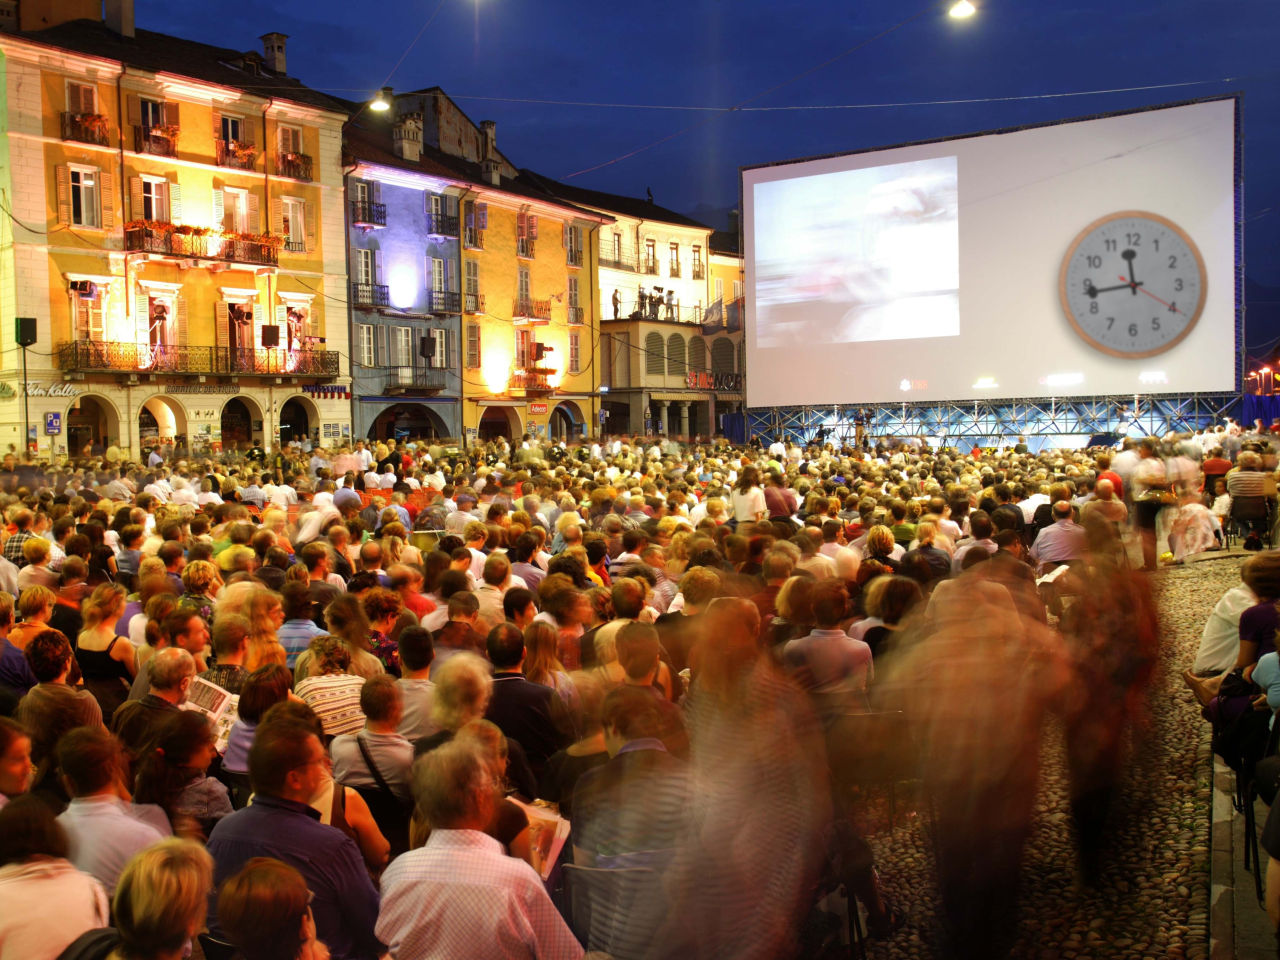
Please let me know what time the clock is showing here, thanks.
11:43:20
